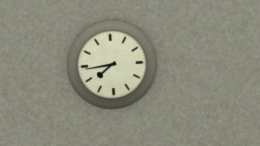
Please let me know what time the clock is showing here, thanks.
7:44
